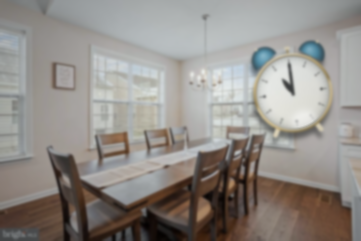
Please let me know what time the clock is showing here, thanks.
11:00
